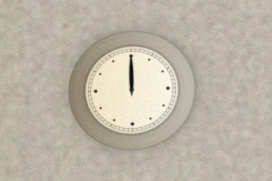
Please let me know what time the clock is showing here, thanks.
12:00
